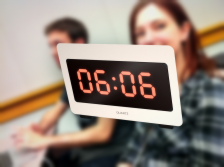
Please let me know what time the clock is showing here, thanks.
6:06
